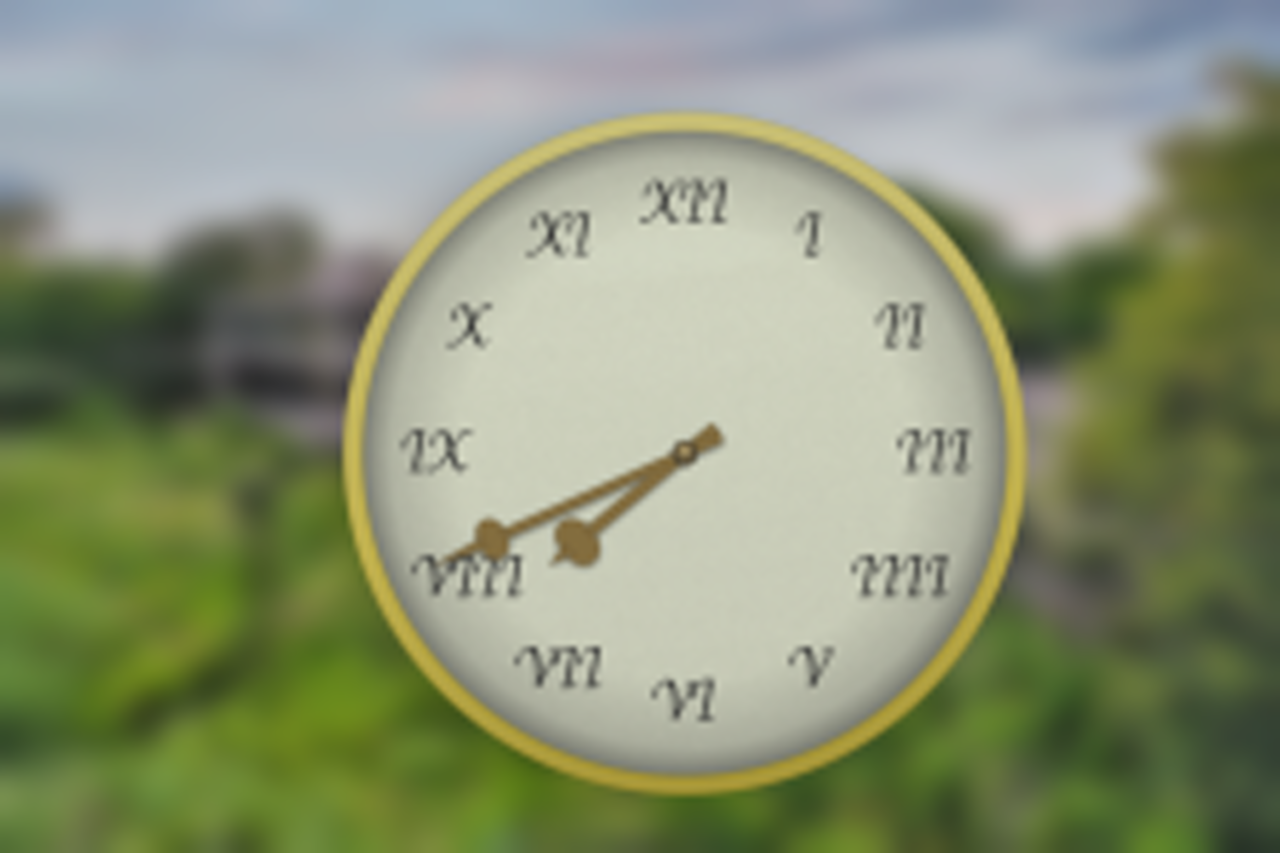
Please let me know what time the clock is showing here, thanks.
7:41
